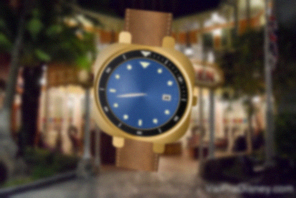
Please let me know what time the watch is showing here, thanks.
8:43
